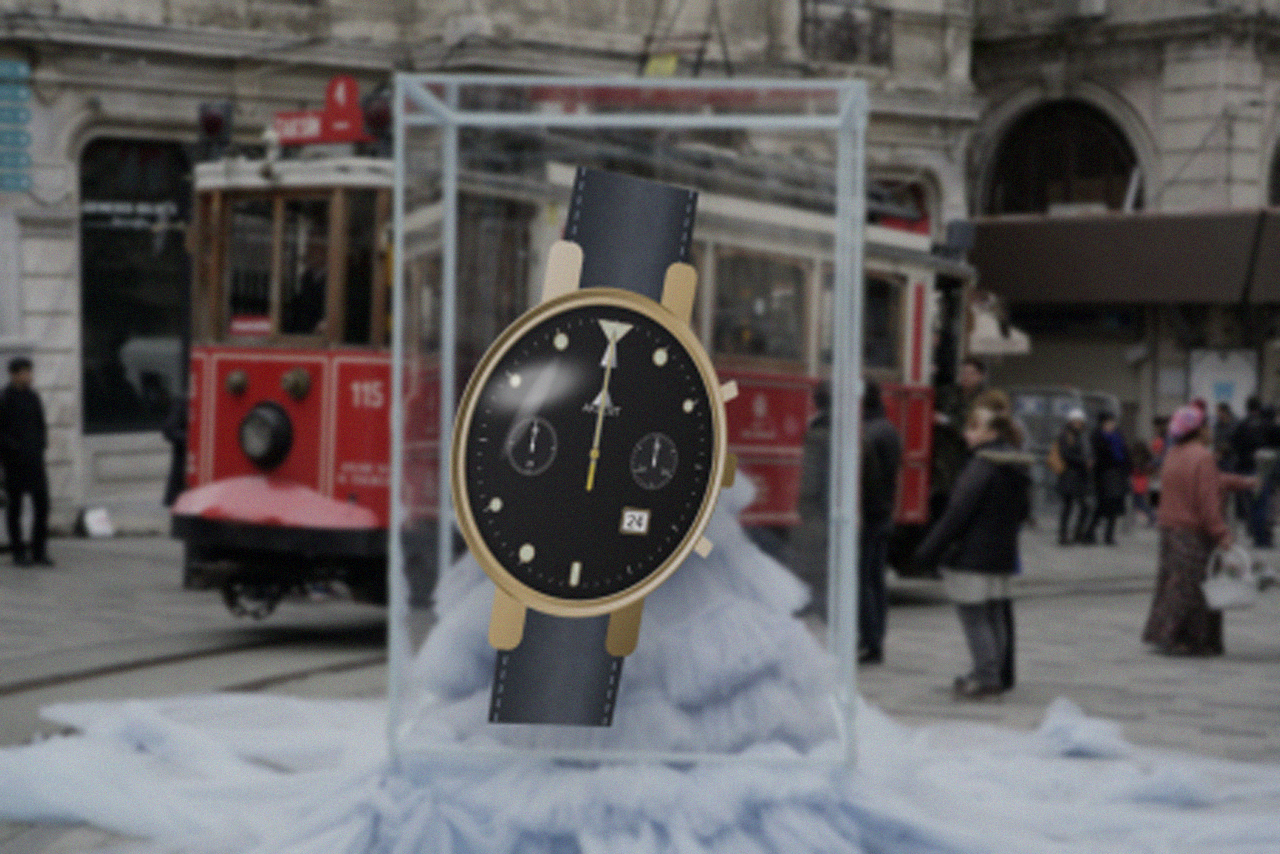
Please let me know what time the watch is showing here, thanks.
12:00
